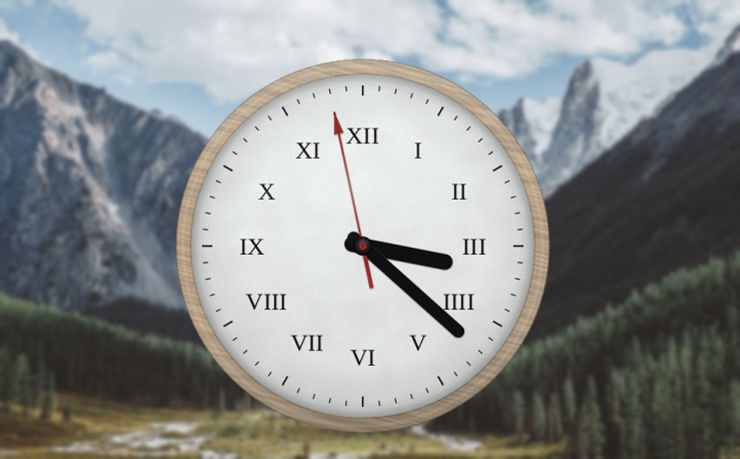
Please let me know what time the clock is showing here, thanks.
3:21:58
